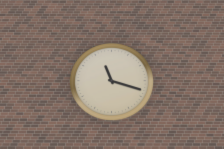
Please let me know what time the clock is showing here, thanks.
11:18
